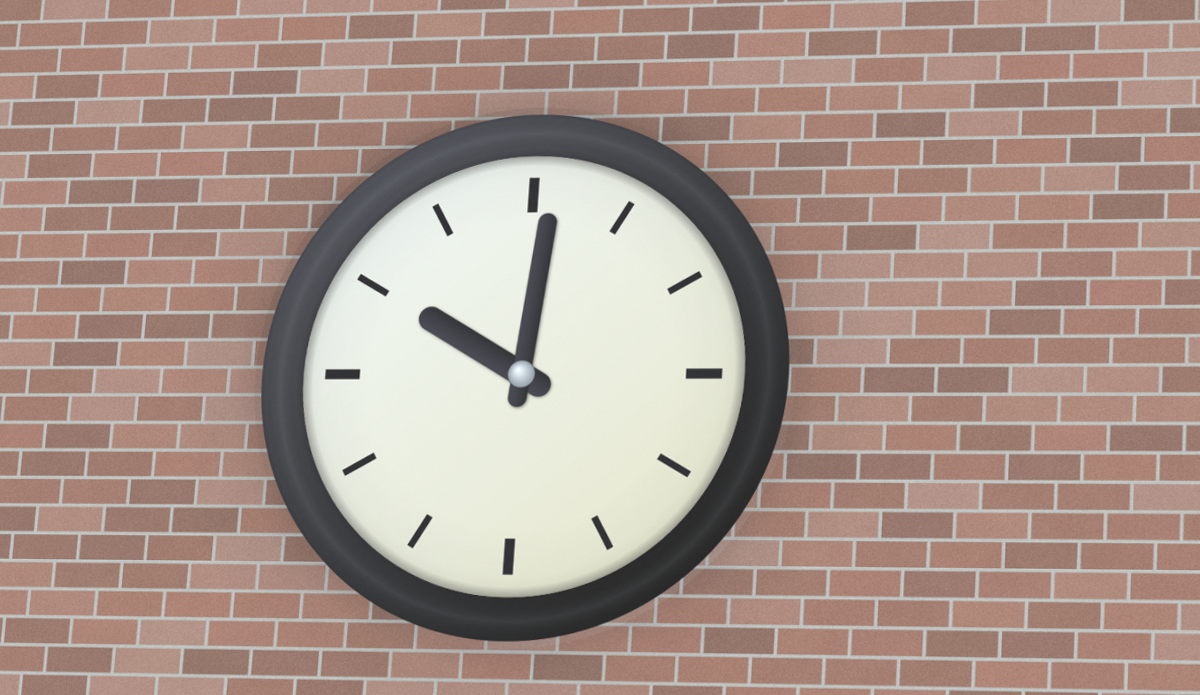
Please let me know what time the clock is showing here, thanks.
10:01
